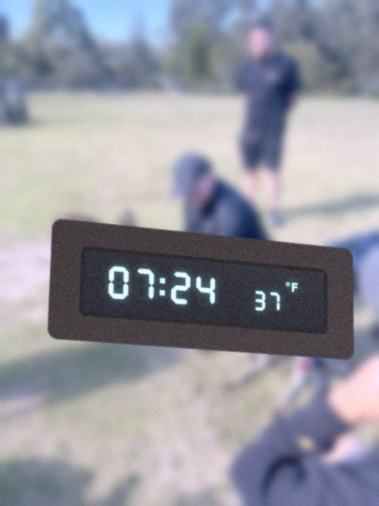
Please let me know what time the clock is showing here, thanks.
7:24
